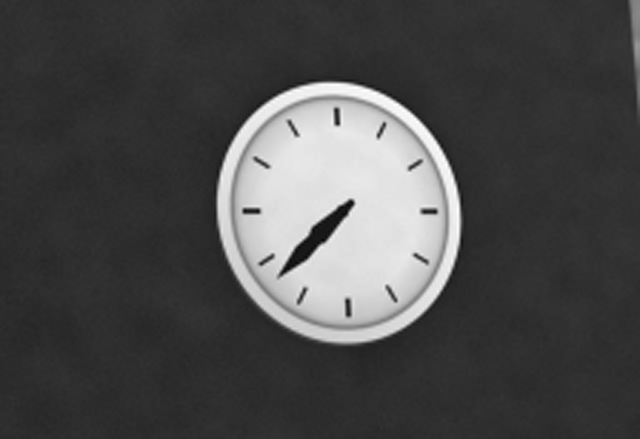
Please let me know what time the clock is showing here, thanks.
7:38
